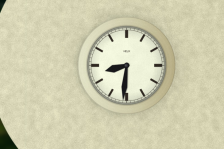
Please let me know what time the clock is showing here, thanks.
8:31
